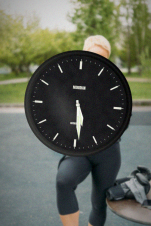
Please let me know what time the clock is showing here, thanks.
5:29
